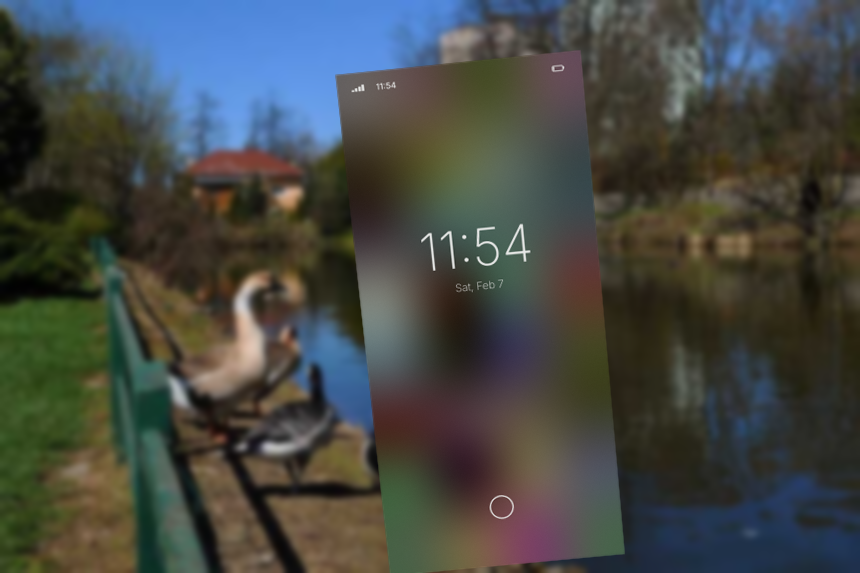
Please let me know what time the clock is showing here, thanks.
11:54
